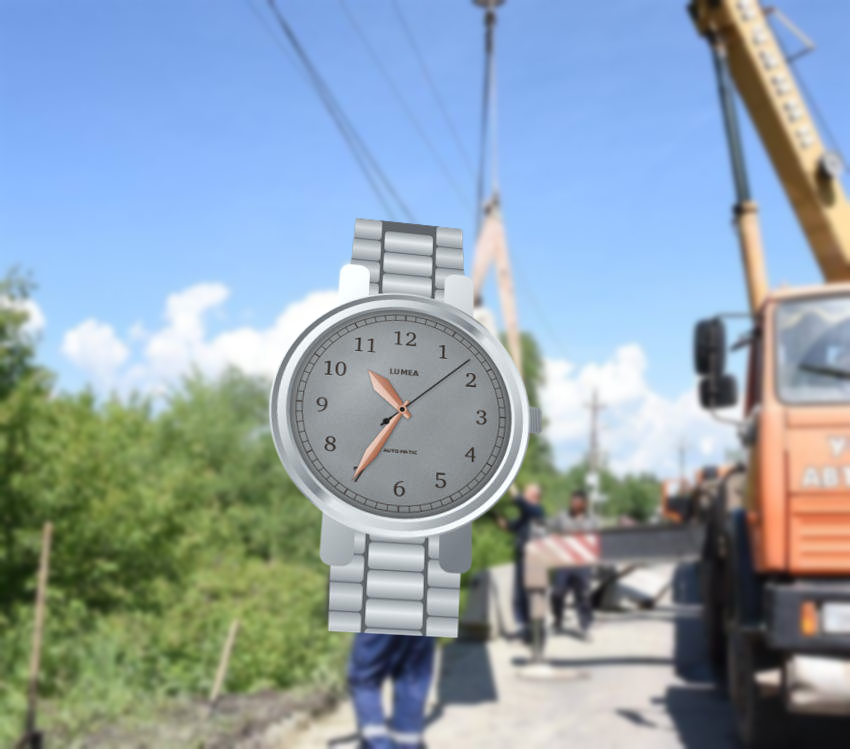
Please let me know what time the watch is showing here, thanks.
10:35:08
